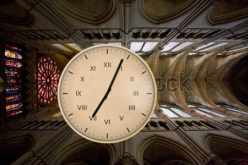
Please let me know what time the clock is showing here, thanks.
7:04
